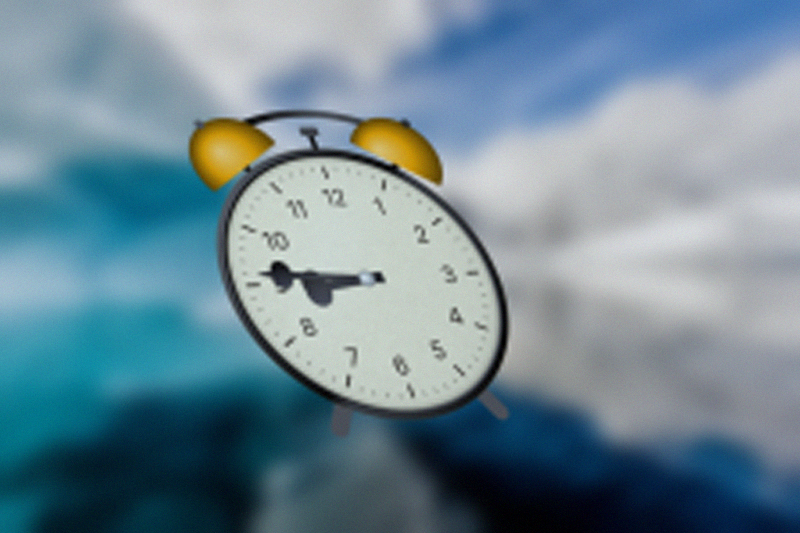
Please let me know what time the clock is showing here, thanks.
8:46
